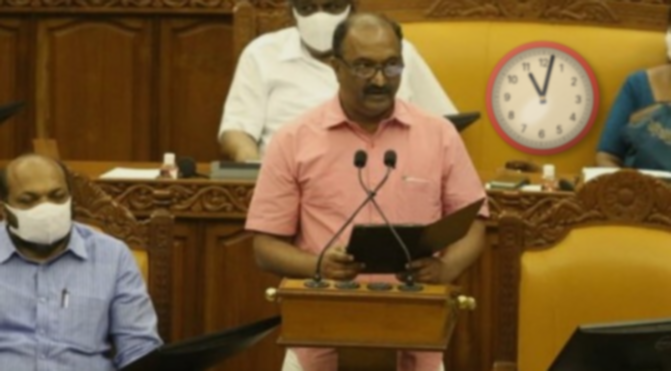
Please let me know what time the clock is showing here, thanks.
11:02
